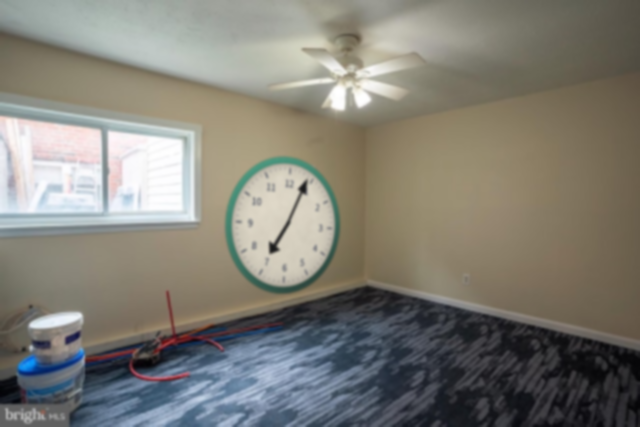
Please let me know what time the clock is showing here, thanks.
7:04
